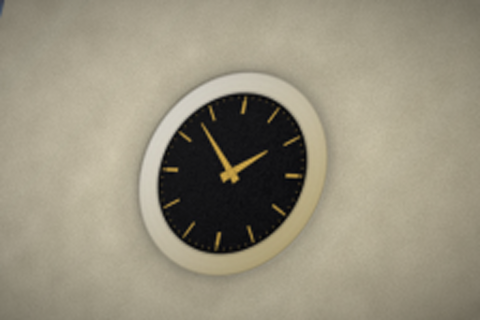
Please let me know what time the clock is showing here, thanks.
1:53
